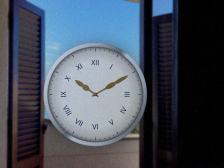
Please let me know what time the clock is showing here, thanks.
10:10
